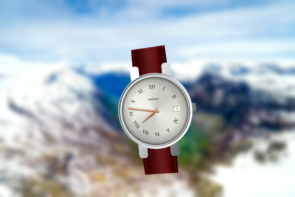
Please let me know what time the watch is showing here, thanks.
7:47
